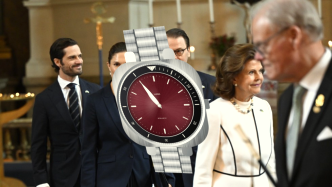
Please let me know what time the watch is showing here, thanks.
10:55
